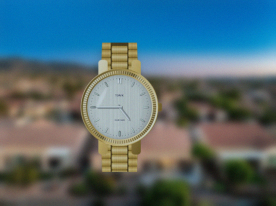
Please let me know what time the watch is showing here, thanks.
4:45
